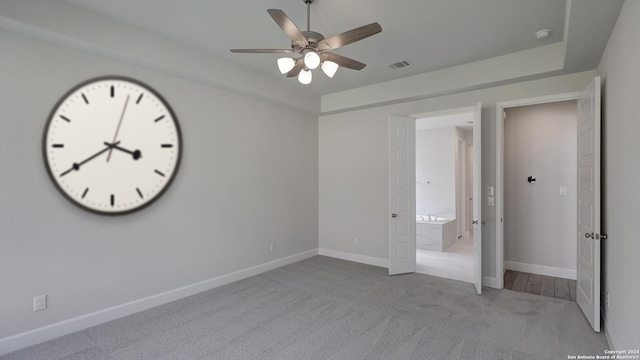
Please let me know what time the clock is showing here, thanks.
3:40:03
